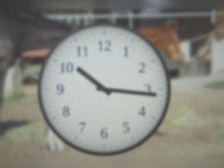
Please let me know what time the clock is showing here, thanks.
10:16
